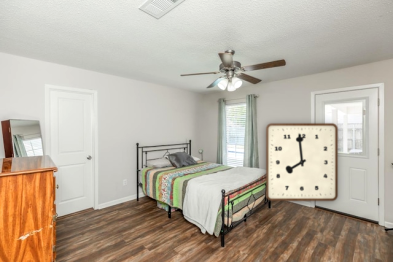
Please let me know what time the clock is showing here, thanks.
7:59
